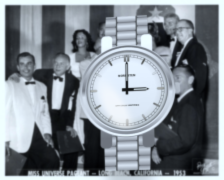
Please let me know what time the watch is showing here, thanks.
3:00
